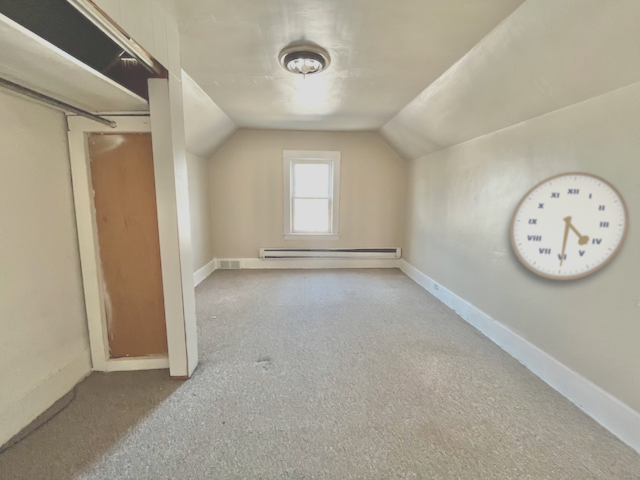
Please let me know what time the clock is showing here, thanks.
4:30
